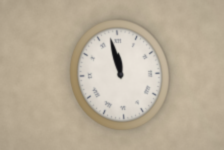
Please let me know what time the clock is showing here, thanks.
11:58
